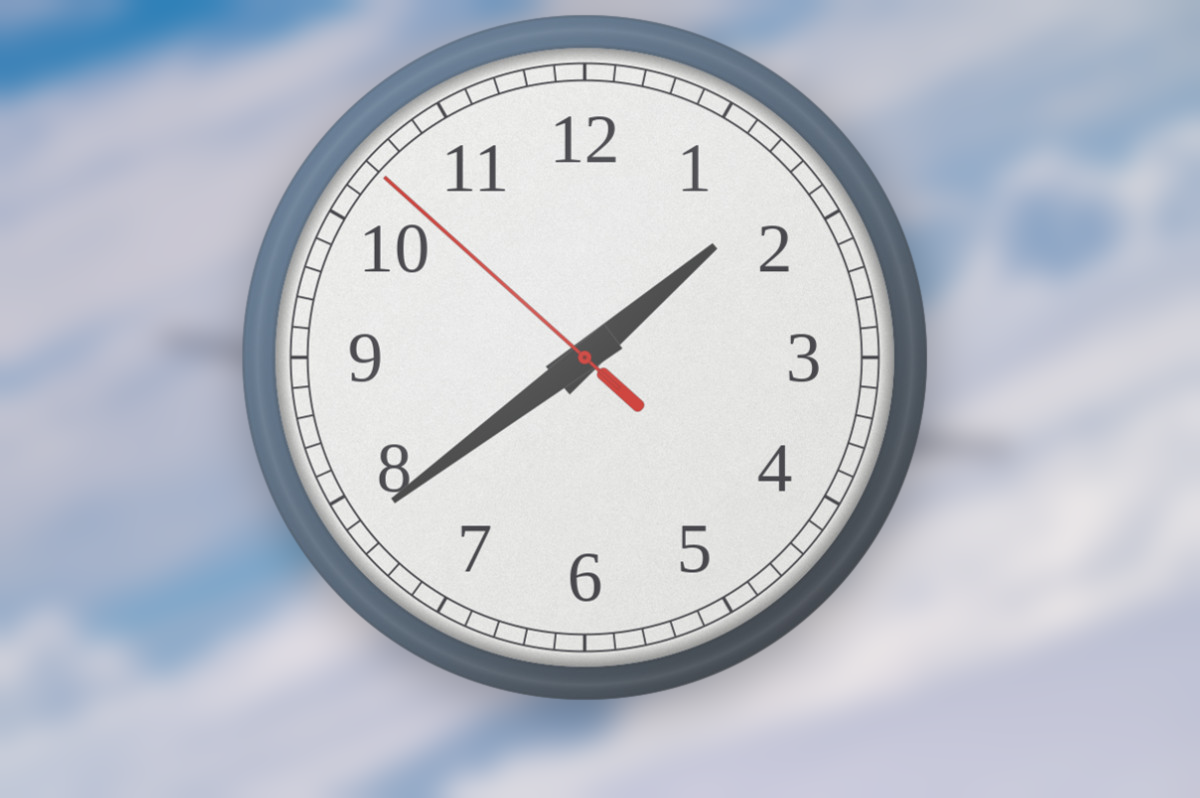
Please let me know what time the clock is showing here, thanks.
1:38:52
